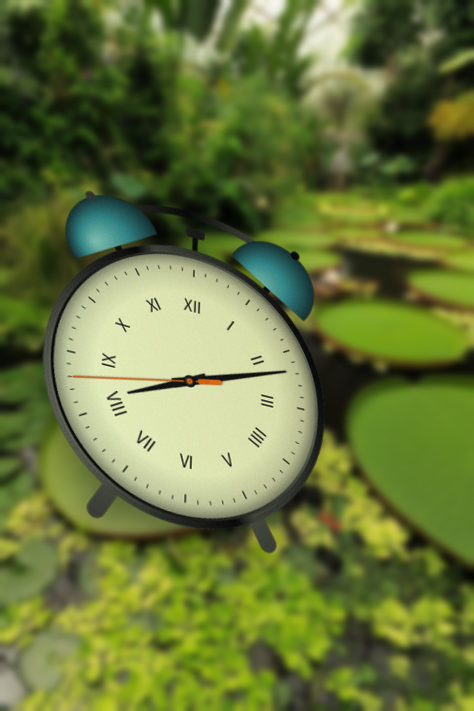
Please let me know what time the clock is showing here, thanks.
8:11:43
